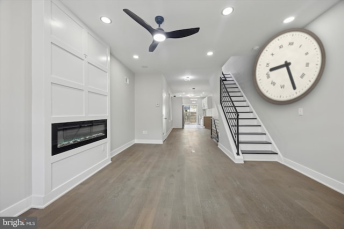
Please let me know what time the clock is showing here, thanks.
8:25
